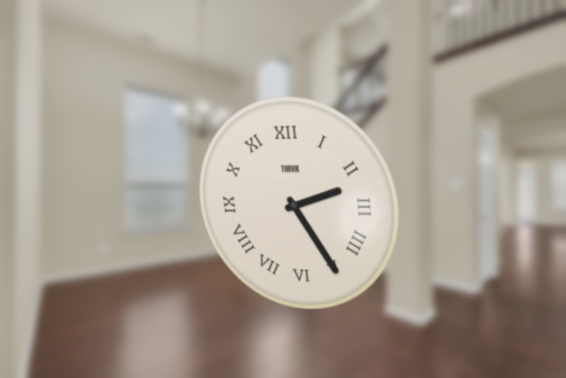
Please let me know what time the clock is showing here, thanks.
2:25
